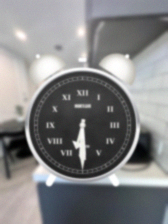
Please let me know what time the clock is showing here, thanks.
6:30
